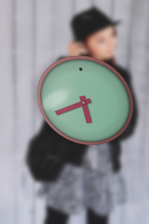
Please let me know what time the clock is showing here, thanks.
5:41
